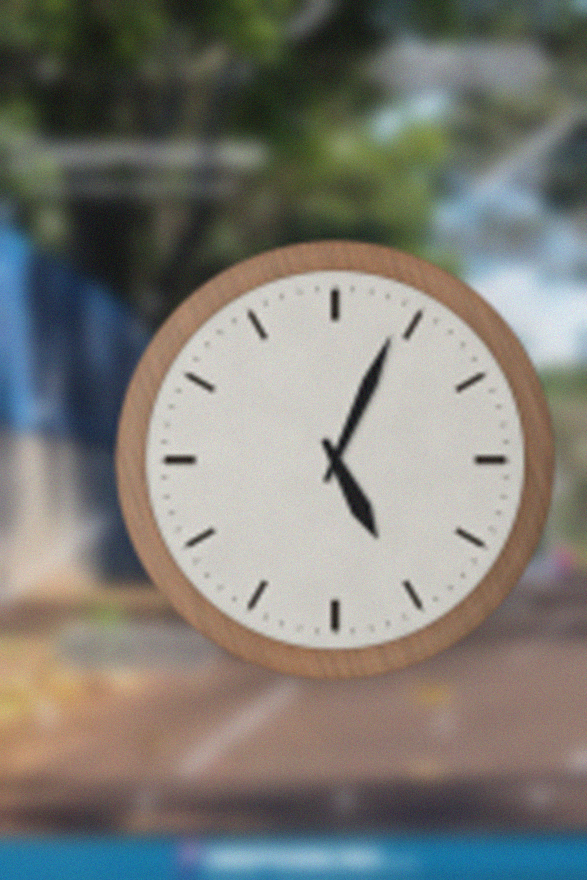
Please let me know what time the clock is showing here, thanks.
5:04
